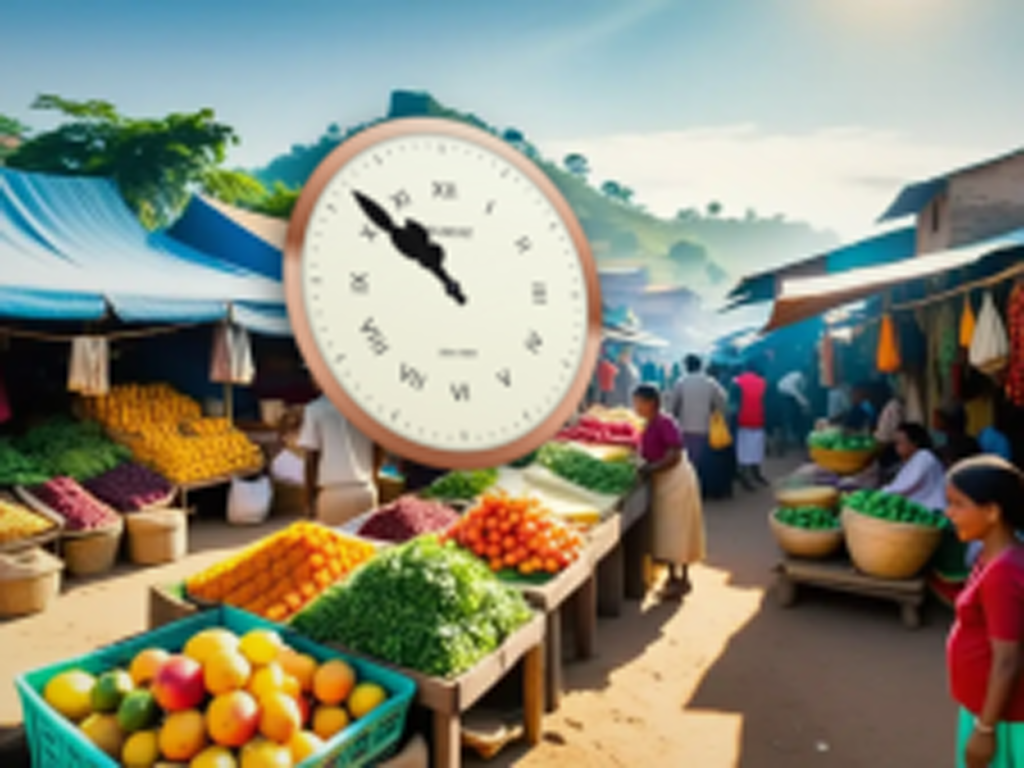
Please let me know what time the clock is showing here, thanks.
10:52
